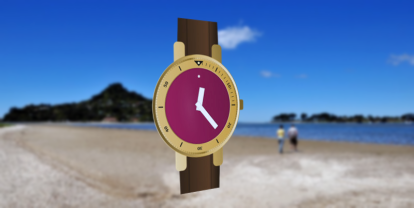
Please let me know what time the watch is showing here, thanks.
12:23
